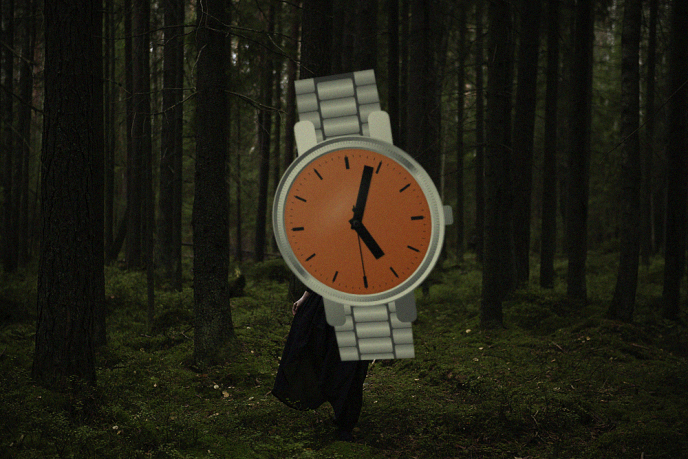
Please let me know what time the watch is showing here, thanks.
5:03:30
